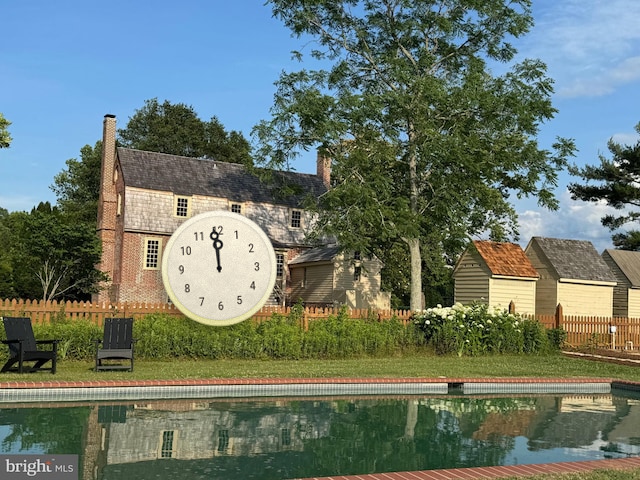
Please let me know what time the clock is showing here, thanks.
11:59
